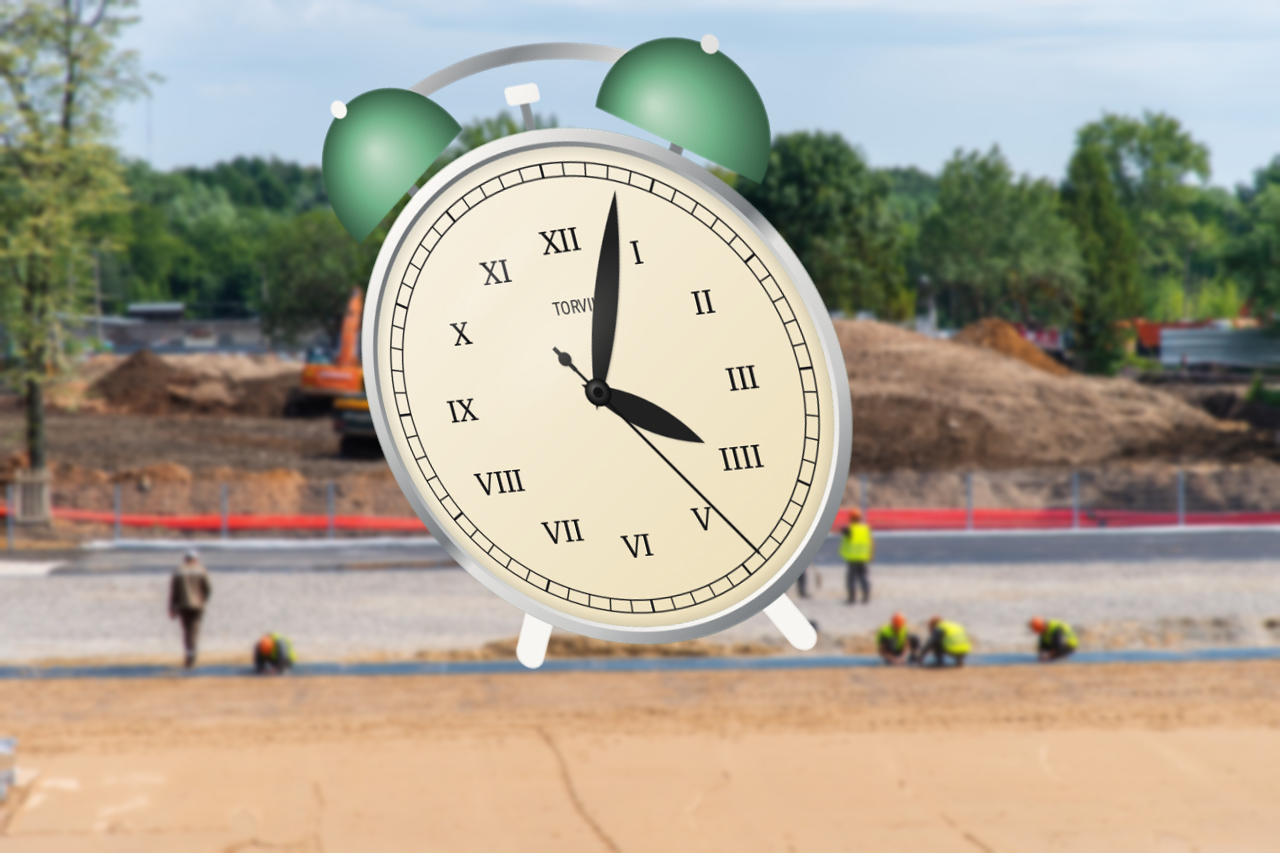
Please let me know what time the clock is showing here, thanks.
4:03:24
